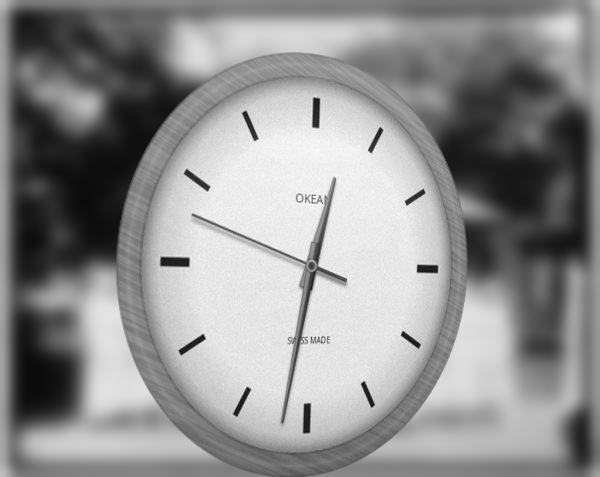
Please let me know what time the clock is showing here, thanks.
12:31:48
